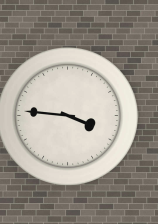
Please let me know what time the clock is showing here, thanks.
3:46
